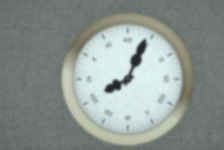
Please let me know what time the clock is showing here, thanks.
8:04
